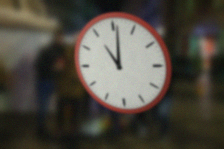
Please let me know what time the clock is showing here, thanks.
11:01
